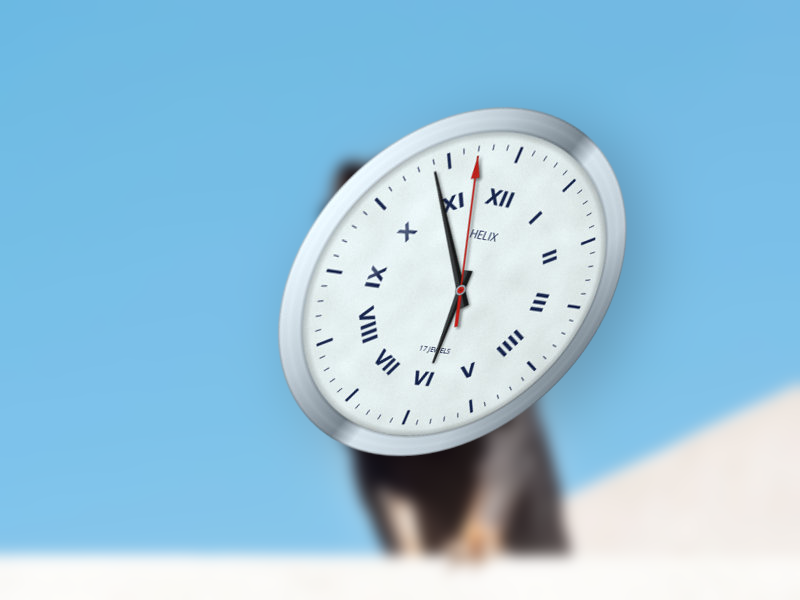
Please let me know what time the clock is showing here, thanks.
5:53:57
